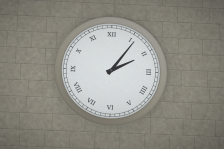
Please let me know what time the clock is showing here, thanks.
2:06
